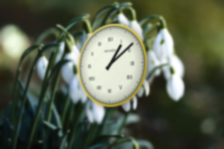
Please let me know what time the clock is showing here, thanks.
1:09
